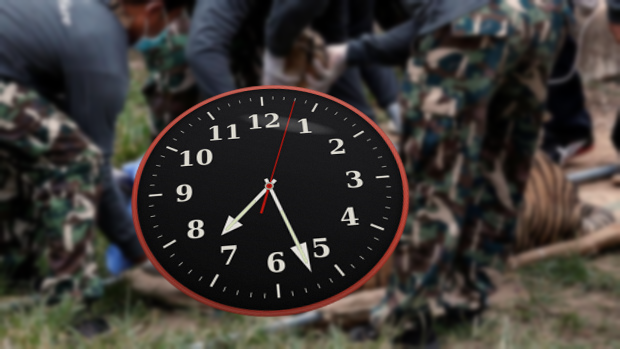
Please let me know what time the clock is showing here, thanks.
7:27:03
